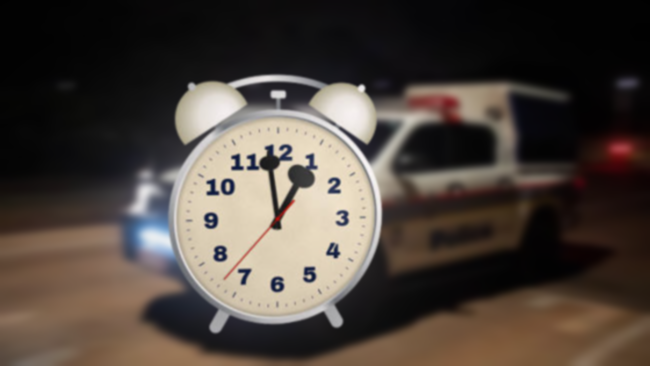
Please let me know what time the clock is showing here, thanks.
12:58:37
